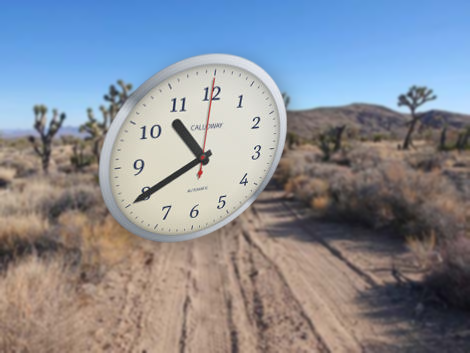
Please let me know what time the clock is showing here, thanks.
10:40:00
